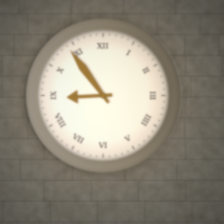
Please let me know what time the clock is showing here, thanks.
8:54
